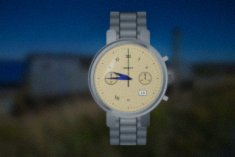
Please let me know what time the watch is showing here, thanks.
9:45
